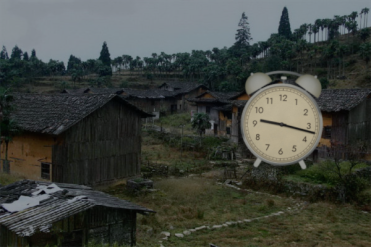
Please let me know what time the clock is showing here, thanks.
9:17
